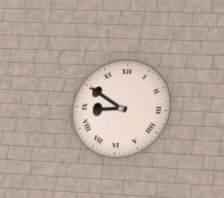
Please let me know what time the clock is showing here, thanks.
8:50
